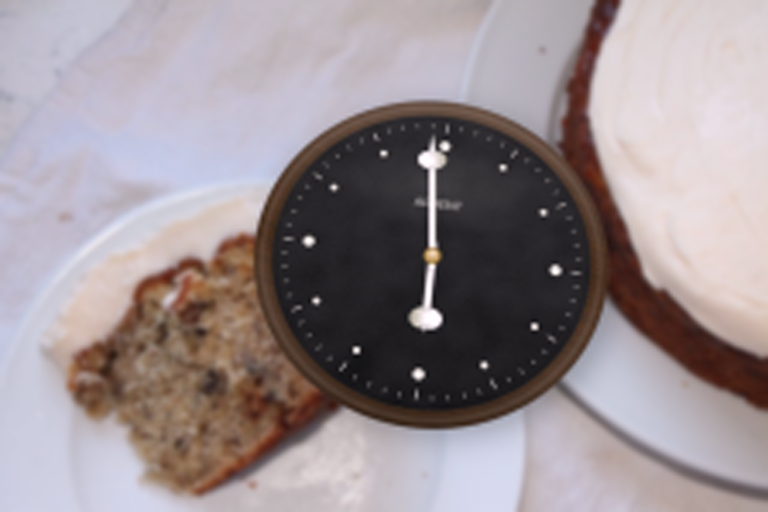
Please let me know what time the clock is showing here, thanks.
5:59
